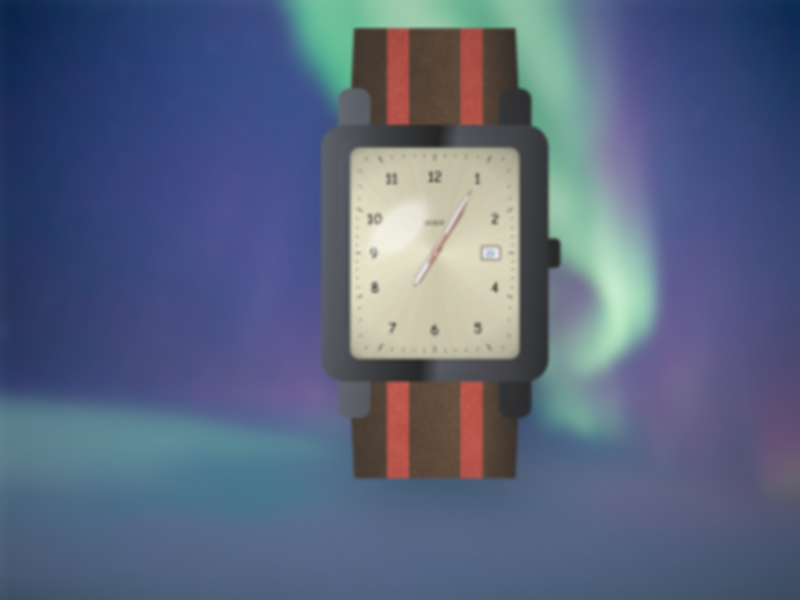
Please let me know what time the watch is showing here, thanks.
7:05
